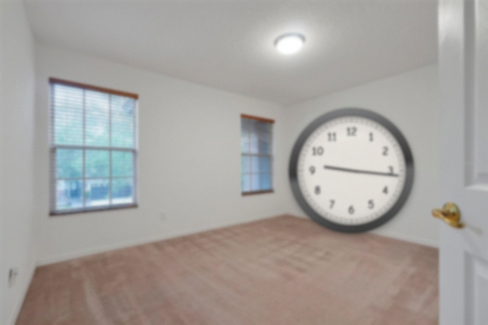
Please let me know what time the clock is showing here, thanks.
9:16
